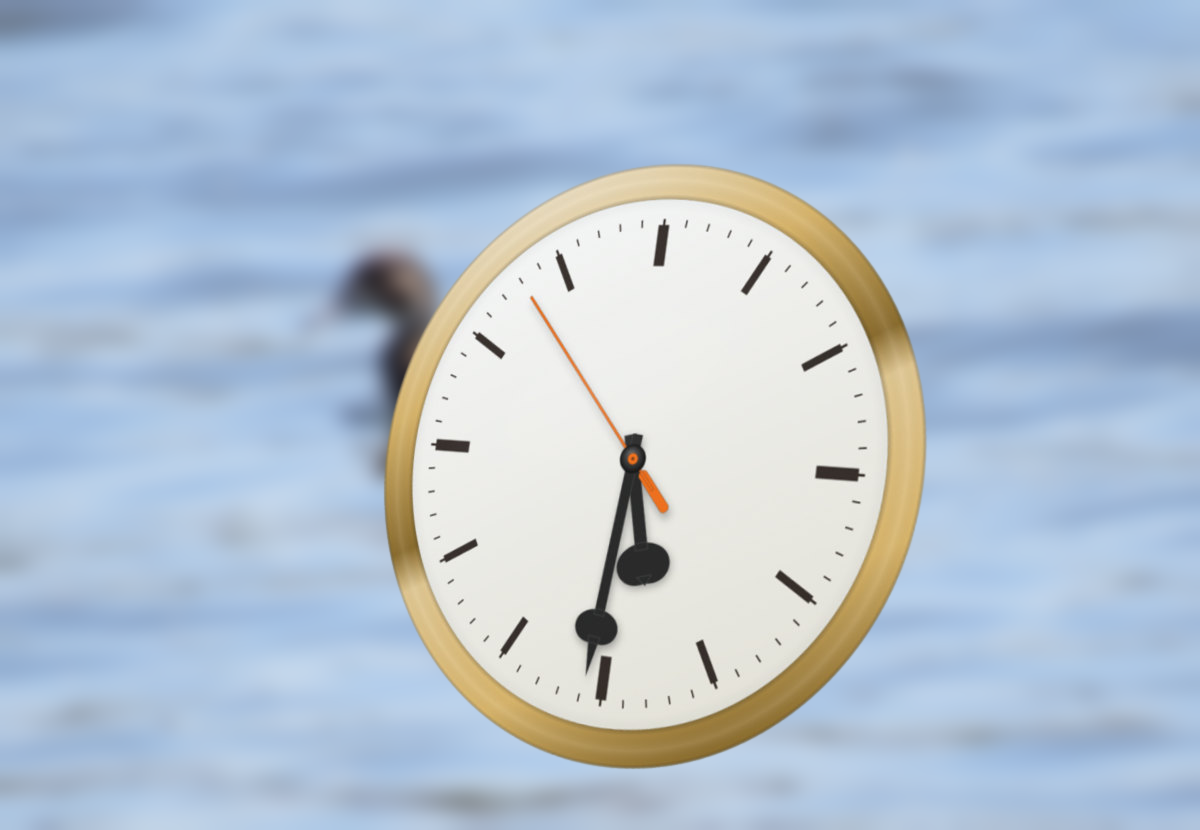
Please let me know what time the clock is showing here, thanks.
5:30:53
